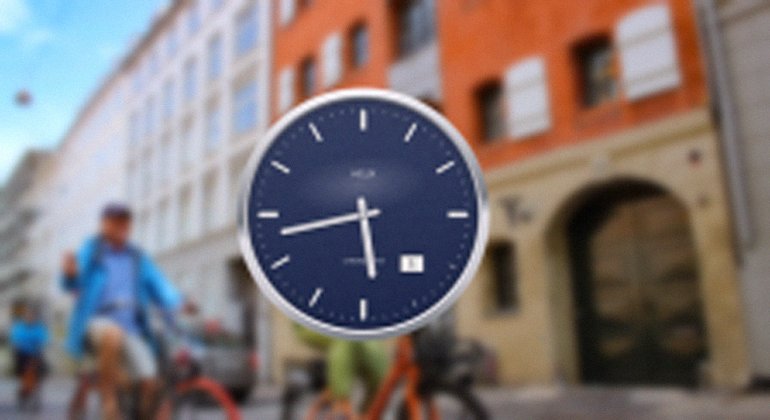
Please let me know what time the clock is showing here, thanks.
5:43
